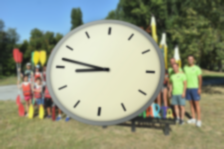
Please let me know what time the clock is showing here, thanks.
8:47
